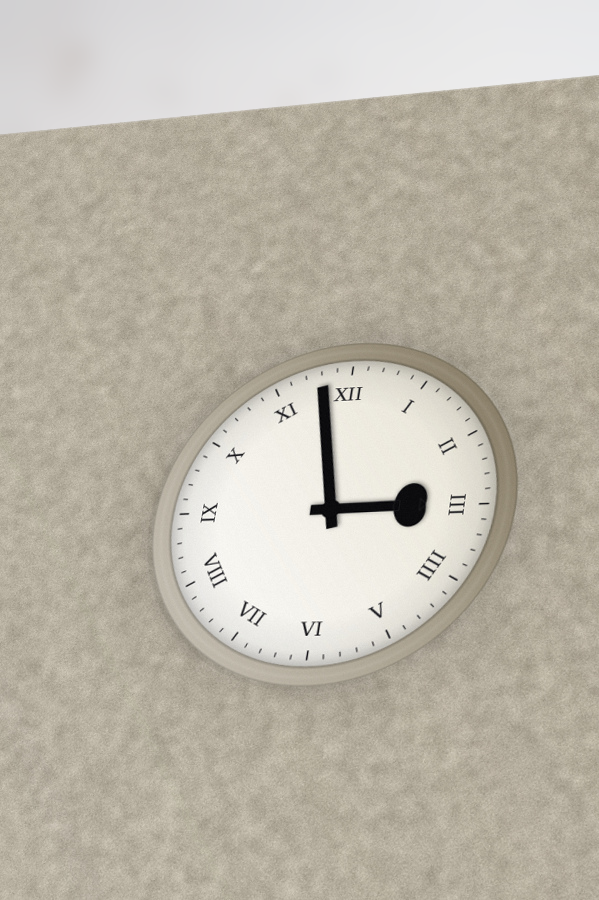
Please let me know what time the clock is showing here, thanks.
2:58
